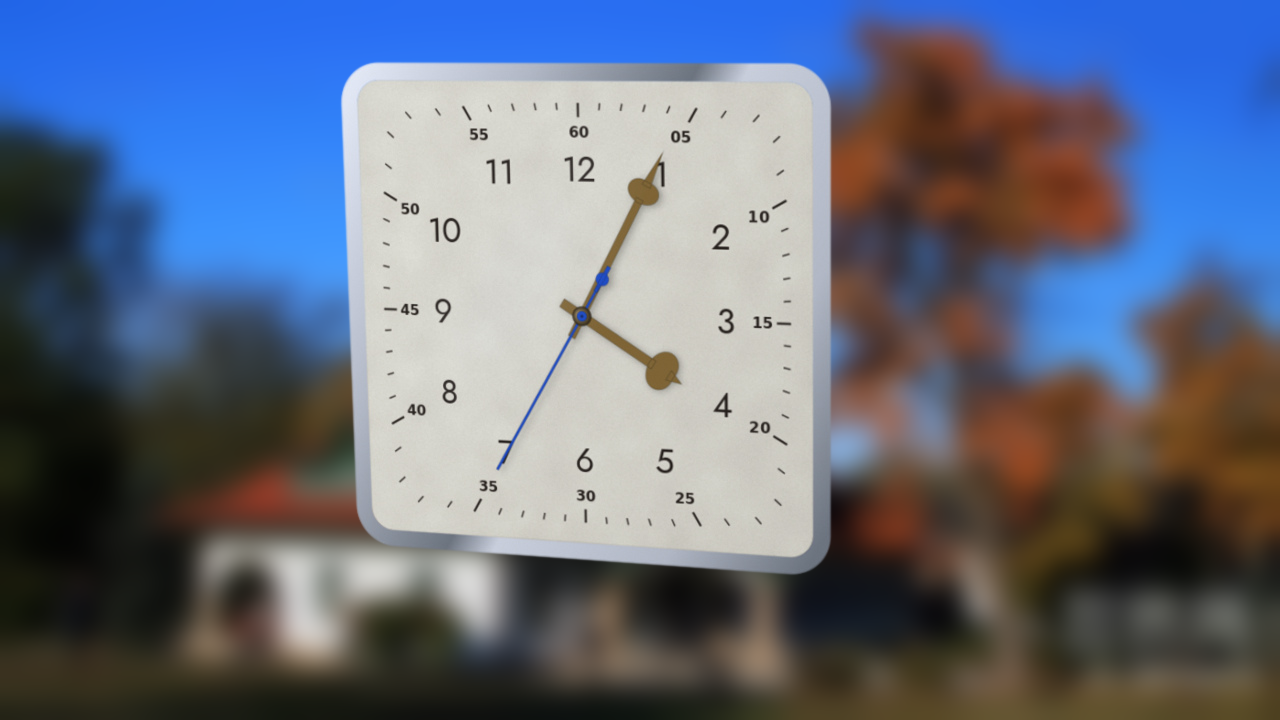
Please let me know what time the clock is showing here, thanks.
4:04:35
